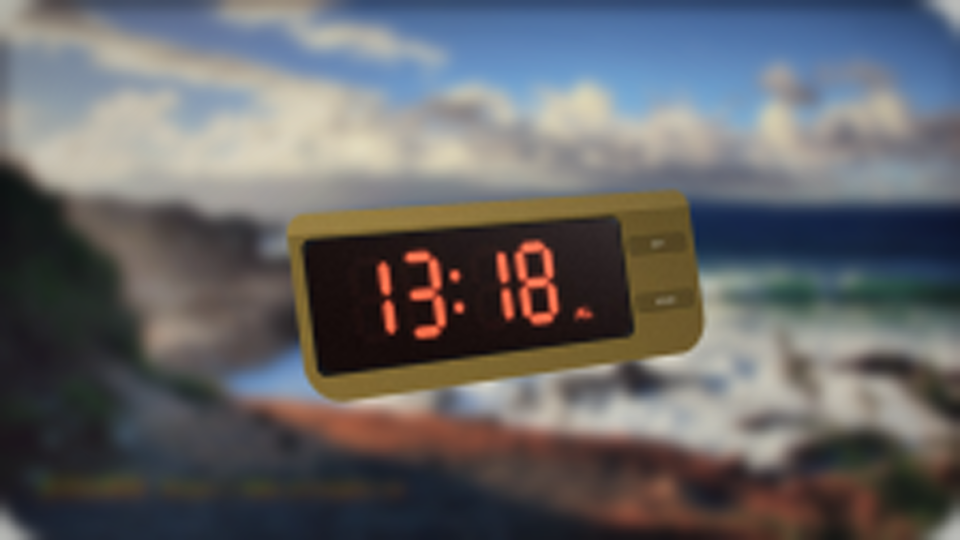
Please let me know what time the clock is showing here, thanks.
13:18
